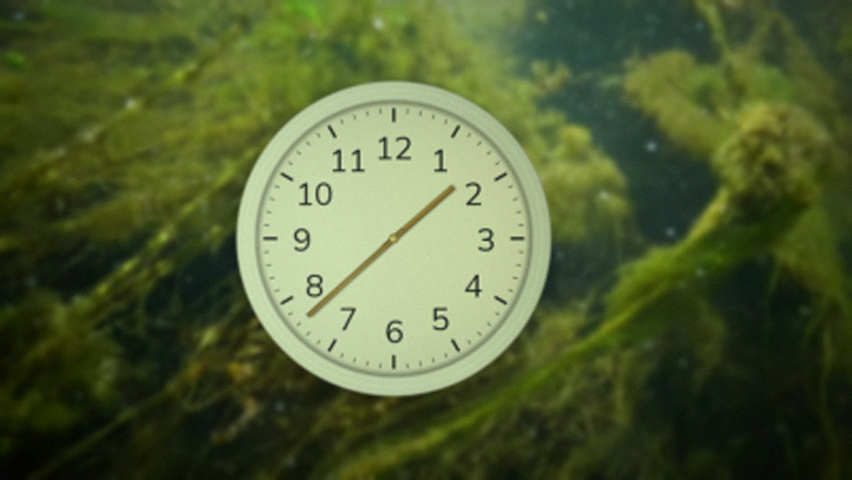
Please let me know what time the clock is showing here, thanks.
1:38
